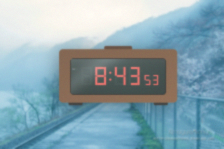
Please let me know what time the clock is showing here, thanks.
8:43:53
